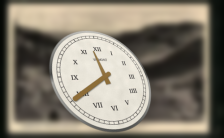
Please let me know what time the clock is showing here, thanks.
11:40
